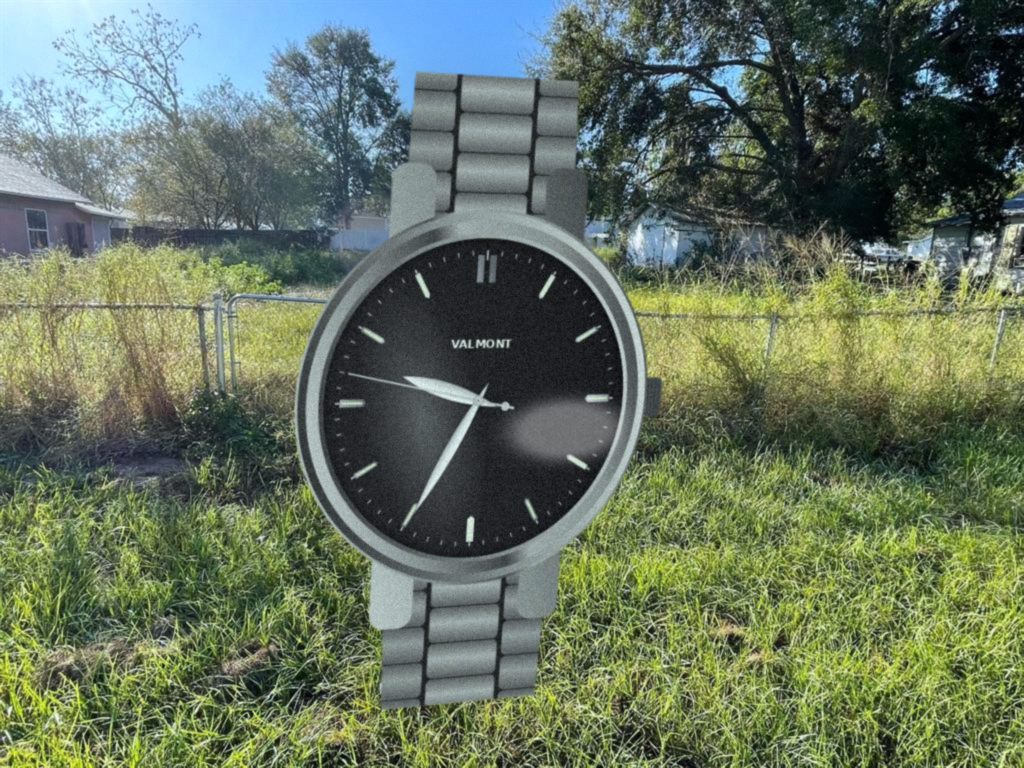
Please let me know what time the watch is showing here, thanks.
9:34:47
